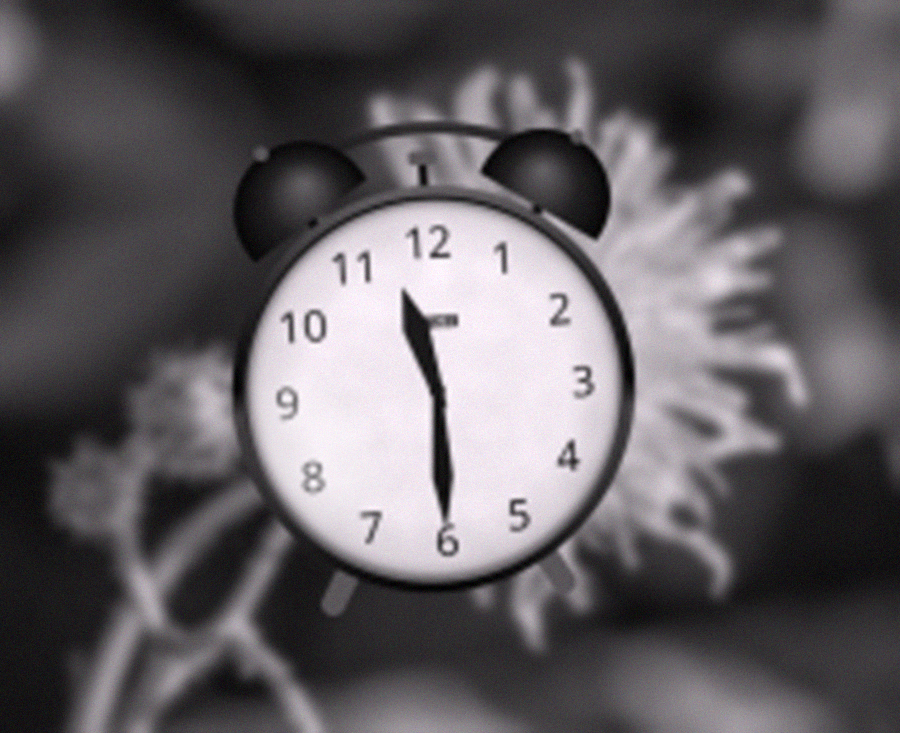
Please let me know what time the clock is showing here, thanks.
11:30
